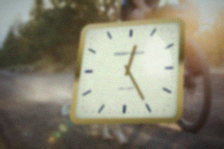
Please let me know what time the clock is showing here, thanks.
12:25
